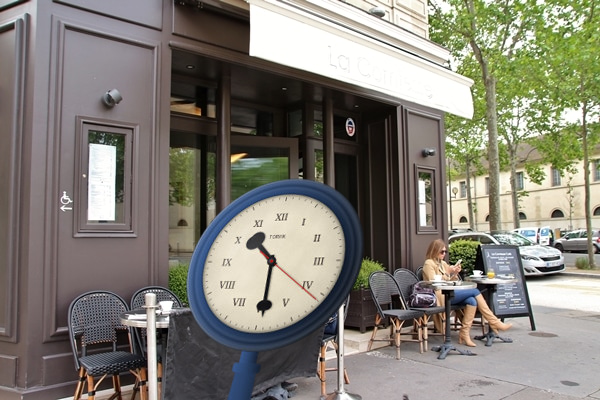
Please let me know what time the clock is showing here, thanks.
10:29:21
